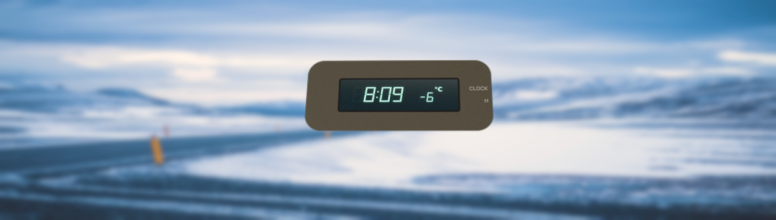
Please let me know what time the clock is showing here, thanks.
8:09
